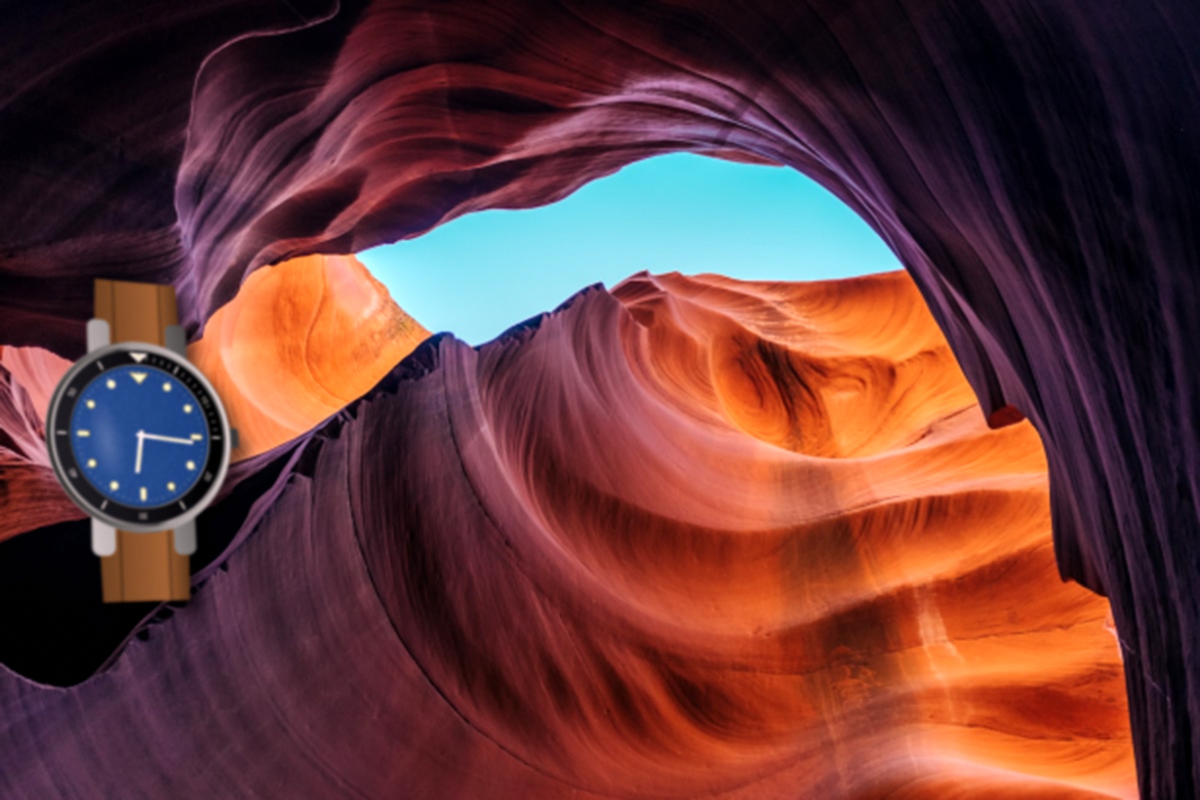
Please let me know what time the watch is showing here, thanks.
6:16
